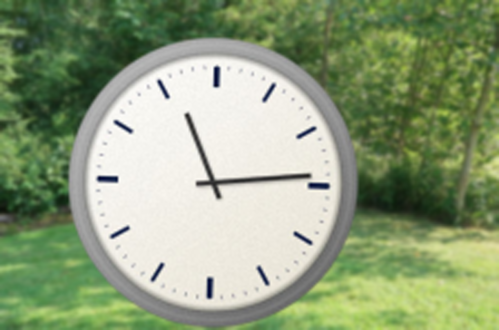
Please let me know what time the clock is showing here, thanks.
11:14
